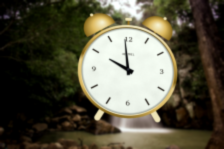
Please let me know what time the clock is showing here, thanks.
9:59
